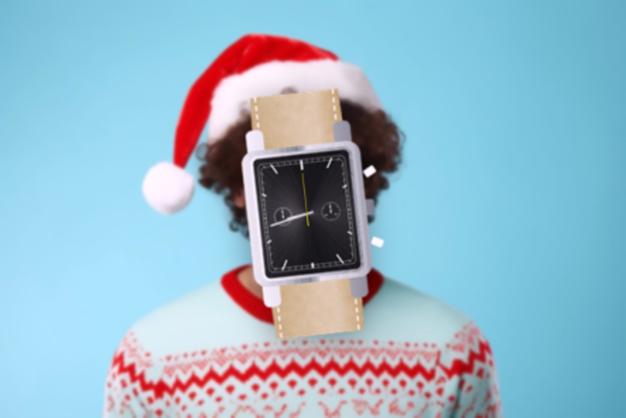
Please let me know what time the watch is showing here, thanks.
8:43
